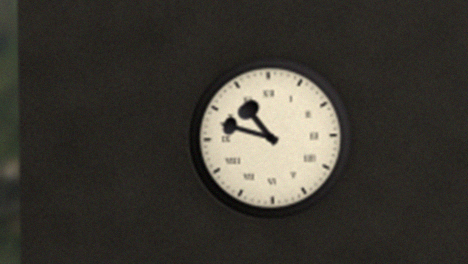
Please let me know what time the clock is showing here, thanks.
10:48
